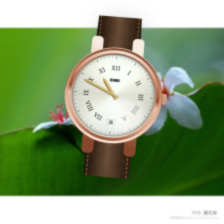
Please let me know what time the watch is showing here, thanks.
10:49
